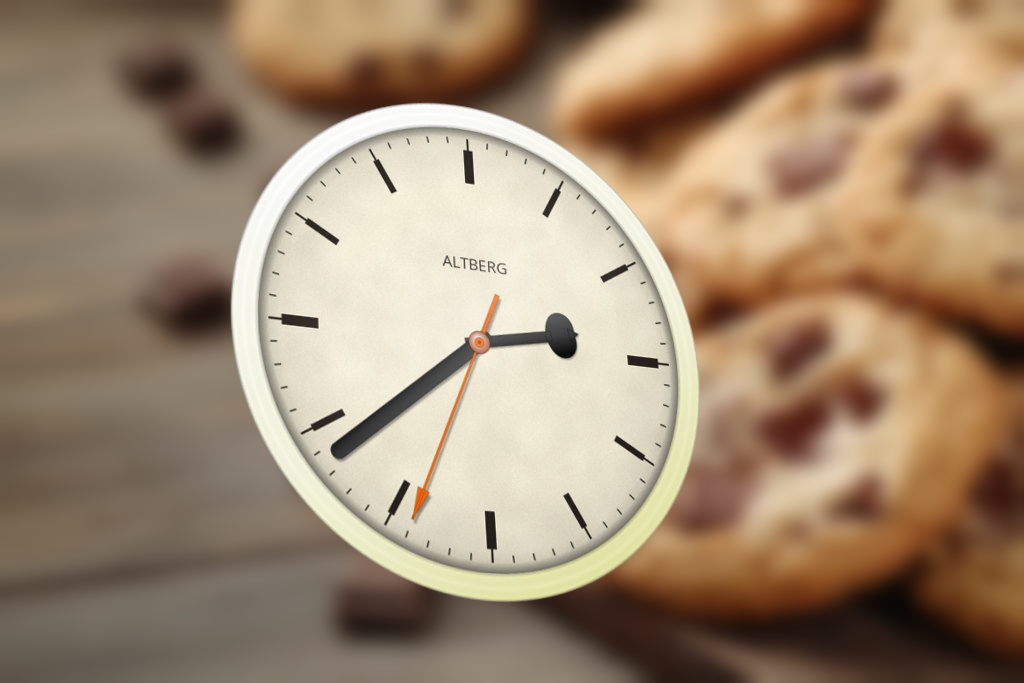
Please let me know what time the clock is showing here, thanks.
2:38:34
